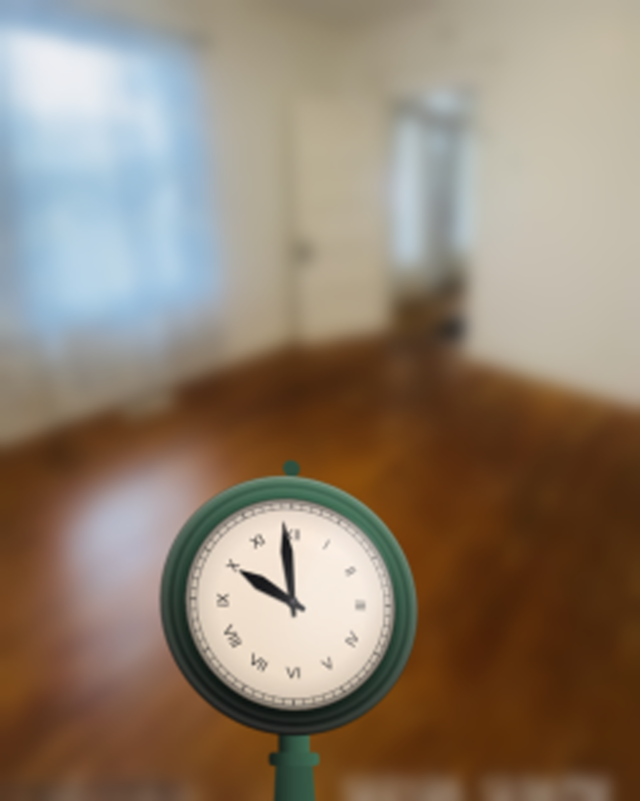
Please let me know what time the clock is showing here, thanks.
9:59
